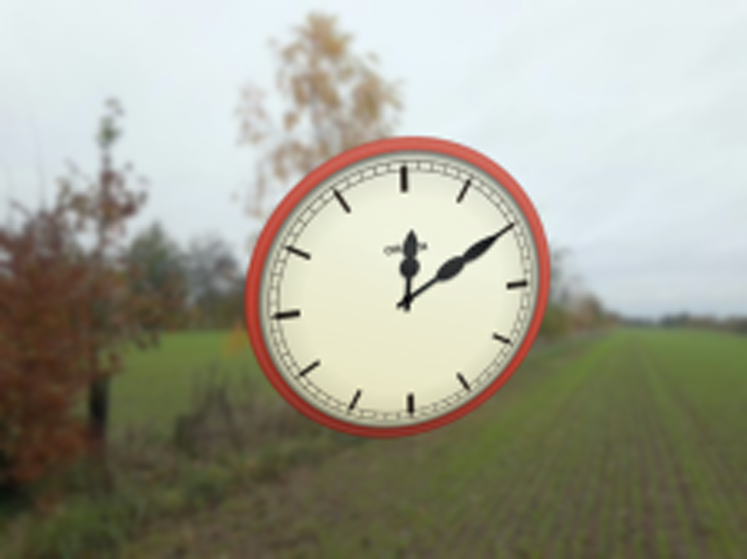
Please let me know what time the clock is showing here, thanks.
12:10
